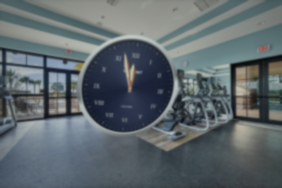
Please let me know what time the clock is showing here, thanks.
11:57
